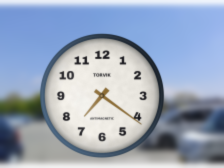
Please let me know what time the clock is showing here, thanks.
7:21
